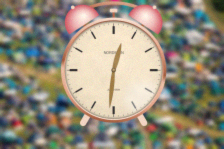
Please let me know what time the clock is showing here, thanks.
12:31
